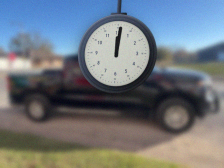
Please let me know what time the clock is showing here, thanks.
12:01
